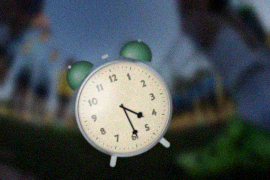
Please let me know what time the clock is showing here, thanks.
4:29
